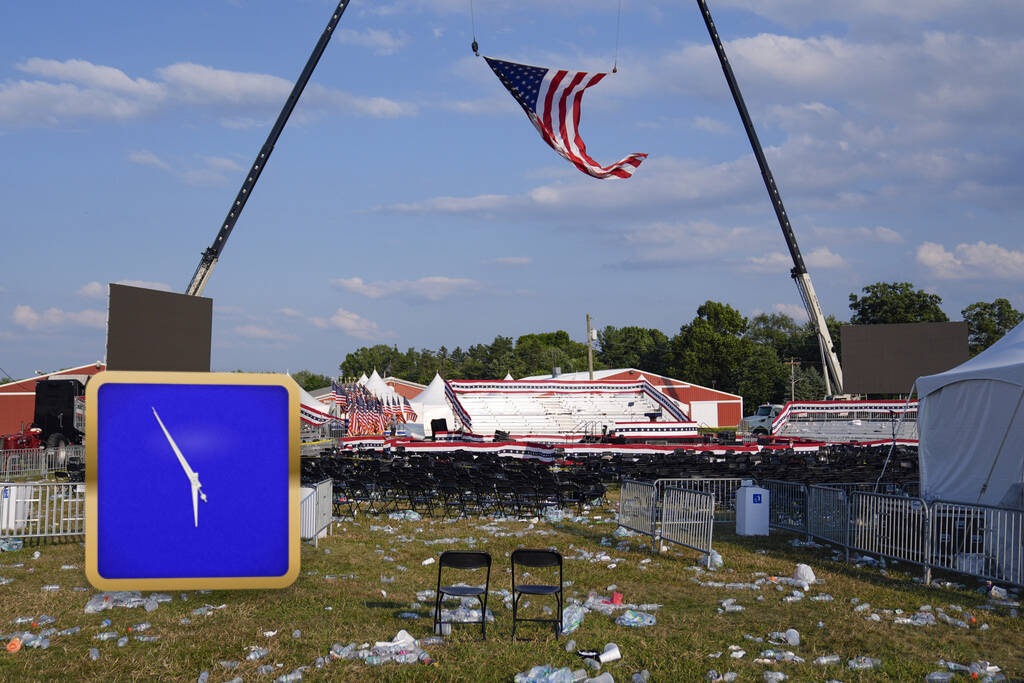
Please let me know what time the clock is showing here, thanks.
5:54:55
